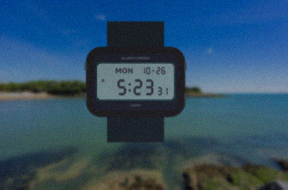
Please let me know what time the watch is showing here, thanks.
5:23
